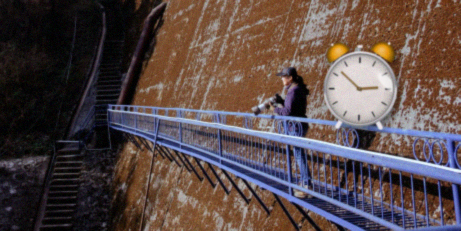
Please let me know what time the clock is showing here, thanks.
2:52
